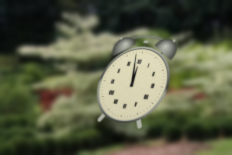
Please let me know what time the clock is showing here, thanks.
11:58
